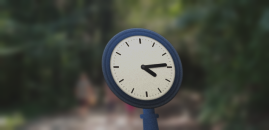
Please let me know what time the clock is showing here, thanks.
4:14
